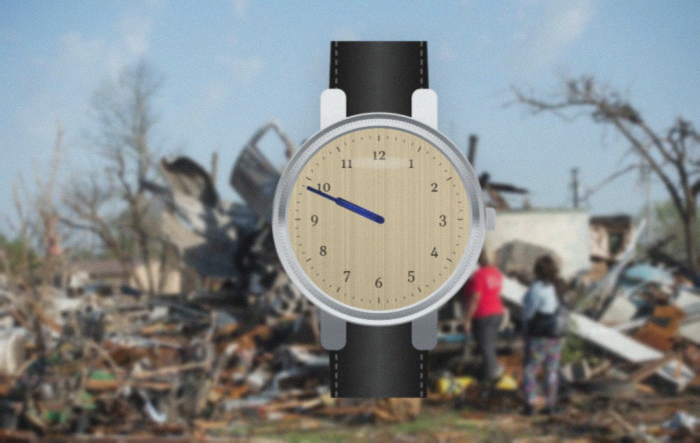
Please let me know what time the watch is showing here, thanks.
9:49
